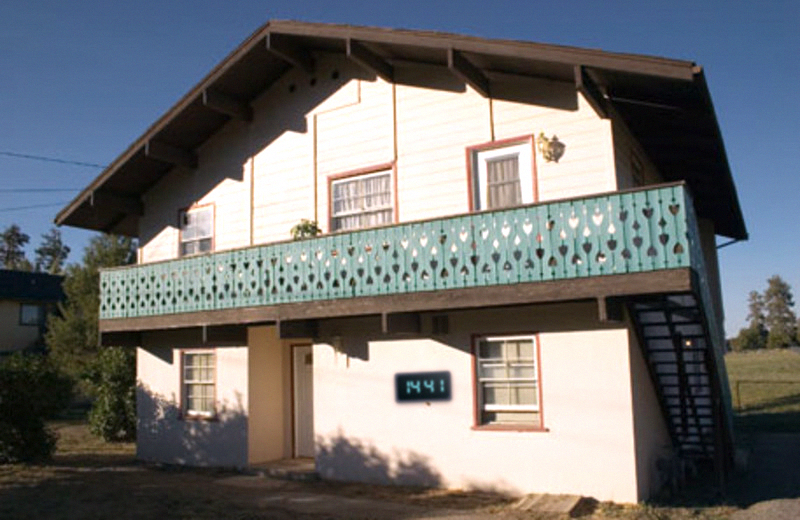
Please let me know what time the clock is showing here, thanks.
14:41
